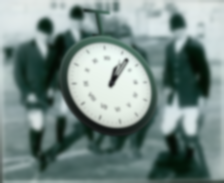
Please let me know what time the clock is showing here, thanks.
1:07
